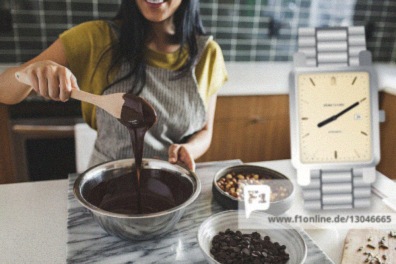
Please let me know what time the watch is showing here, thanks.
8:10
